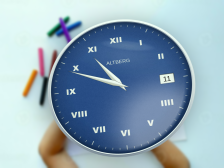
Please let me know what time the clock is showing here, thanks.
10:49
